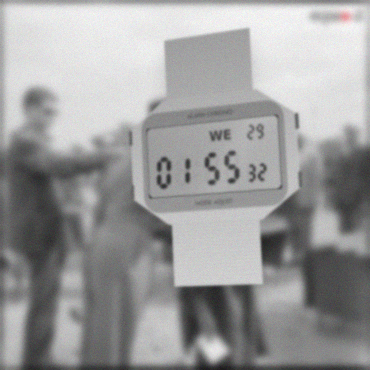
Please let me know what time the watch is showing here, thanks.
1:55:32
